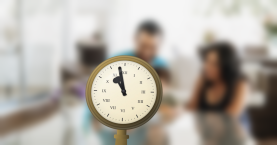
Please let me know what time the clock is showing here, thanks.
10:58
